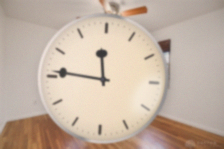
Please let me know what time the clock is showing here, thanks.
11:46
